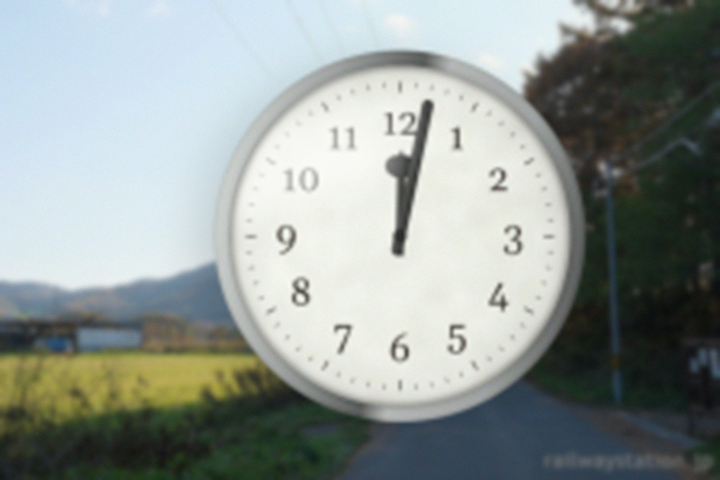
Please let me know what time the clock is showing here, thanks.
12:02
